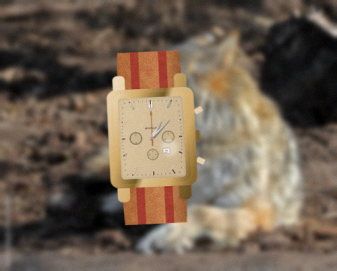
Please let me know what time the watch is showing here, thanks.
1:08
